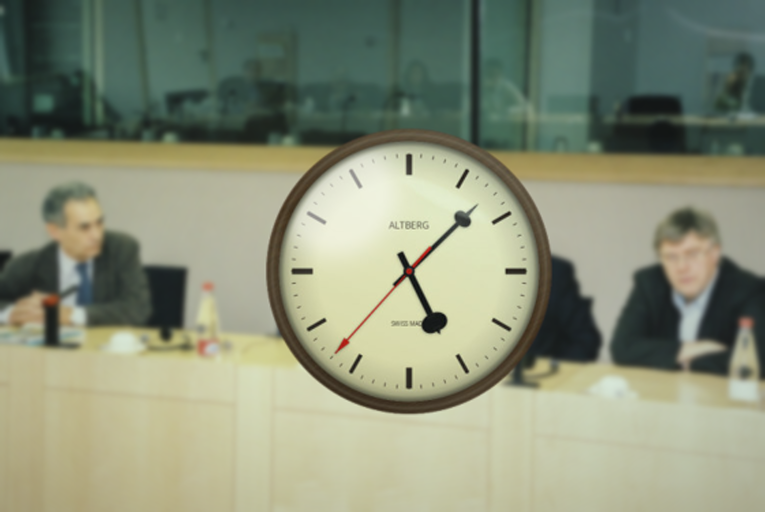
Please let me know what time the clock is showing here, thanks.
5:07:37
